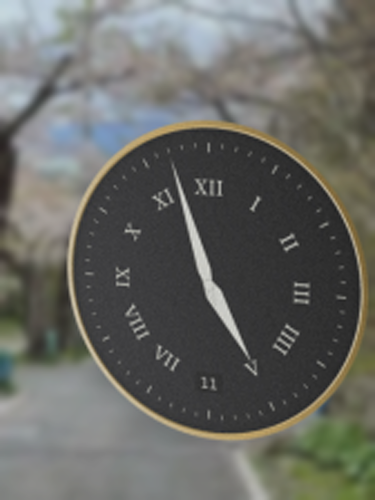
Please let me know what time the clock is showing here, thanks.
4:57
